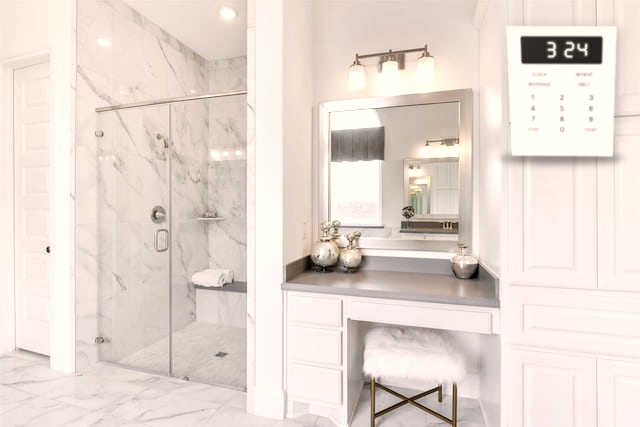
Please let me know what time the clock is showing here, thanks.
3:24
